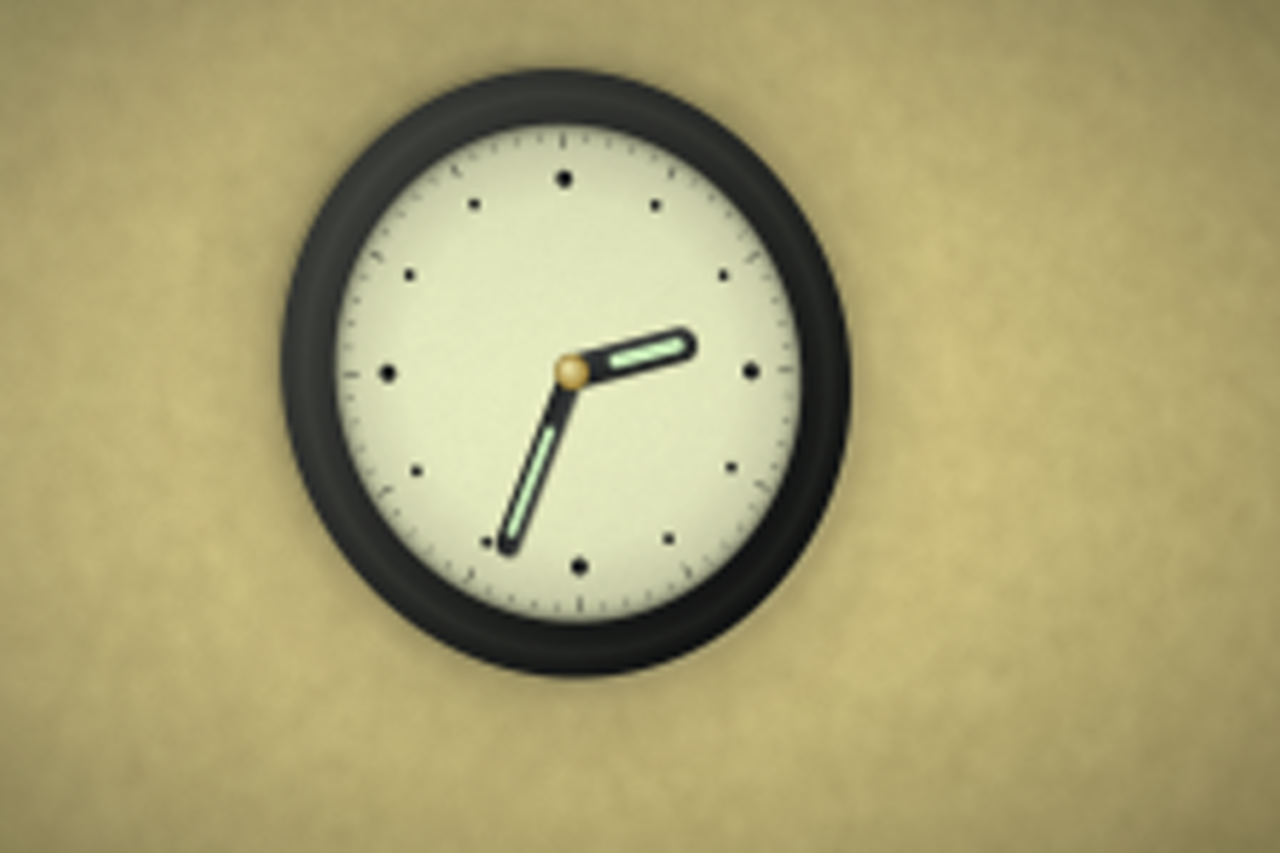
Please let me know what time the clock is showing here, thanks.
2:34
